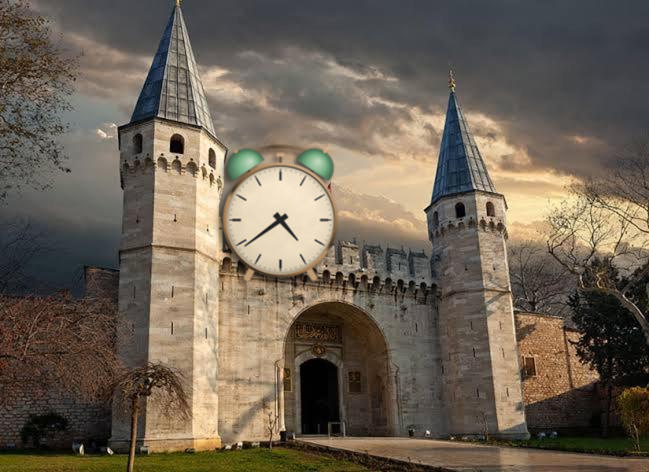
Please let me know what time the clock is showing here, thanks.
4:39
